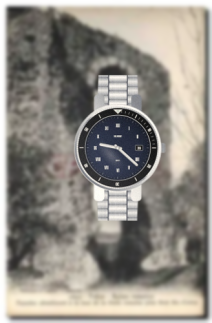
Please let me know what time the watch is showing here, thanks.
9:22
